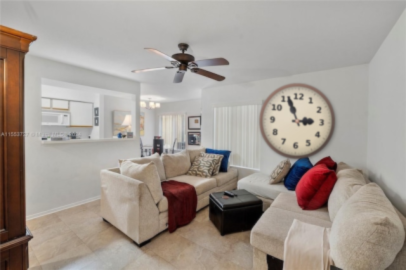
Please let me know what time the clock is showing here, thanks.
2:56
